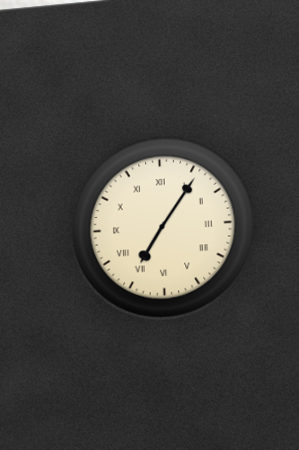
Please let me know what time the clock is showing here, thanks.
7:06
